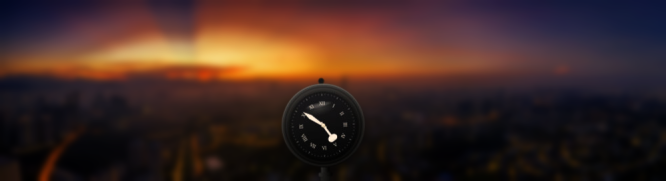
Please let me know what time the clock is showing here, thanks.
4:51
